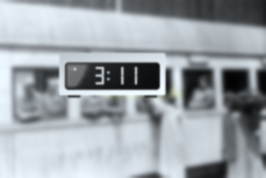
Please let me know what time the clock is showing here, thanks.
3:11
